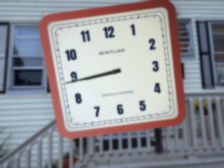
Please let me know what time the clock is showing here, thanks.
8:44
